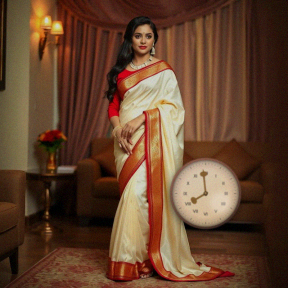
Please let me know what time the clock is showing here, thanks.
7:59
